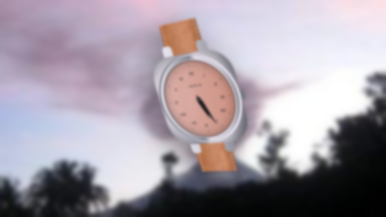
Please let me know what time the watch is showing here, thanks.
5:26
